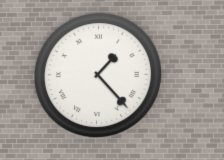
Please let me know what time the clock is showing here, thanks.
1:23
